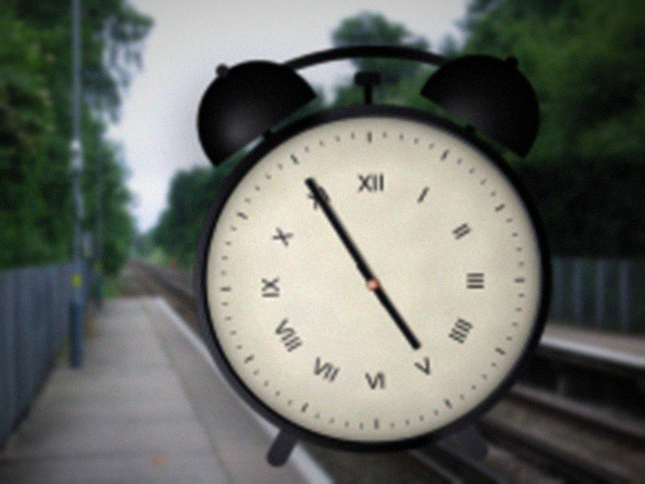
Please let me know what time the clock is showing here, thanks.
4:55
